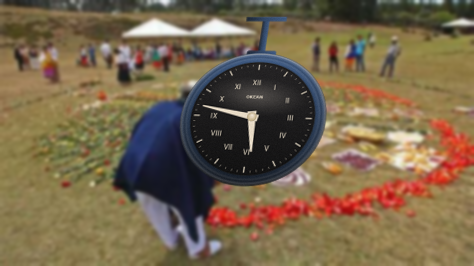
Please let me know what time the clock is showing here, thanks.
5:47
